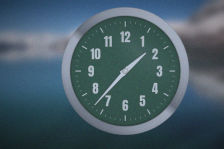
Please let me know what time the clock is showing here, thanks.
1:37
